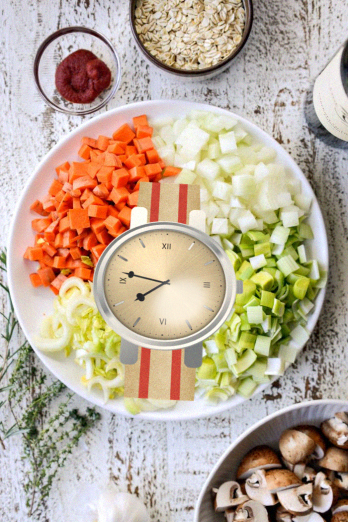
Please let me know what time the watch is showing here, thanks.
7:47
